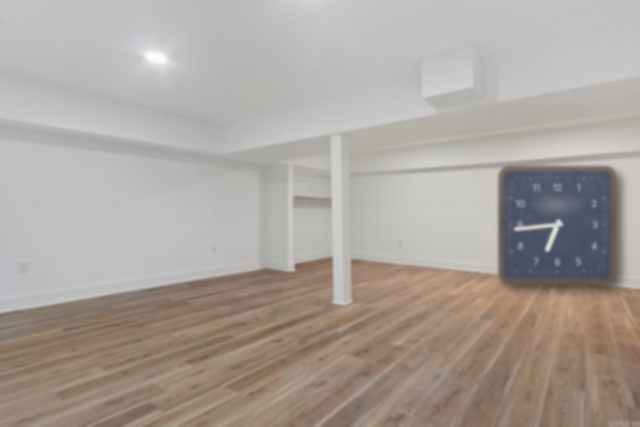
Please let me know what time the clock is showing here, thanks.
6:44
